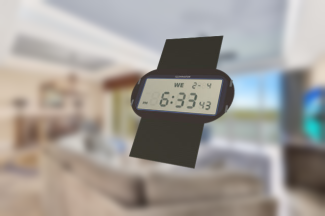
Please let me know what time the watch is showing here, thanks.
6:33:43
